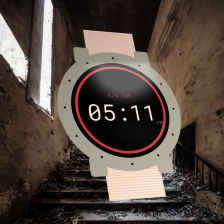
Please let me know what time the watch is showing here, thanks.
5:11
